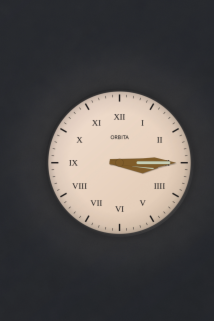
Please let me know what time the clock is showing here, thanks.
3:15
